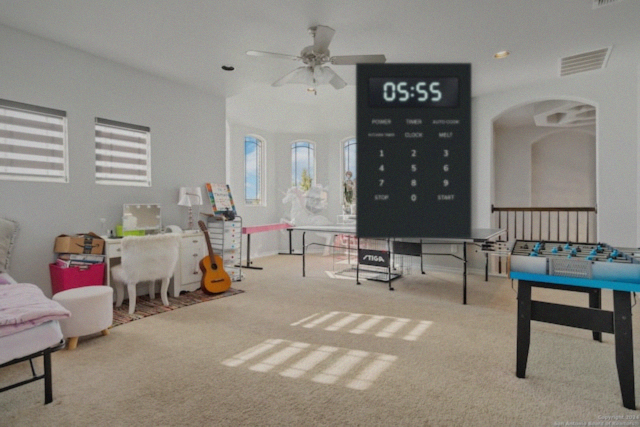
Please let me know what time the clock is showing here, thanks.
5:55
